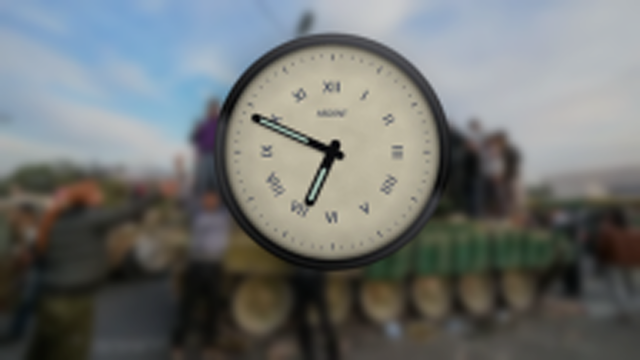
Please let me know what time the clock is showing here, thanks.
6:49
